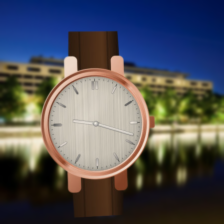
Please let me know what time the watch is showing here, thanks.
9:18
